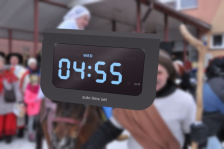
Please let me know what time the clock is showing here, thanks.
4:55
